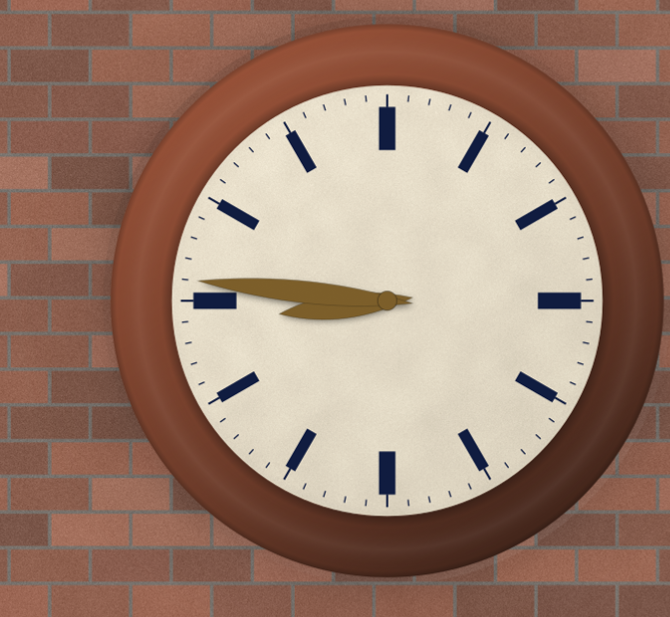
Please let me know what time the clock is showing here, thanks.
8:46
